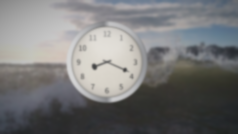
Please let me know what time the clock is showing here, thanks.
8:19
